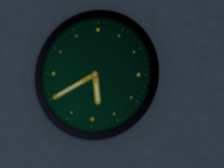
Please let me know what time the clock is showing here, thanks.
5:40
